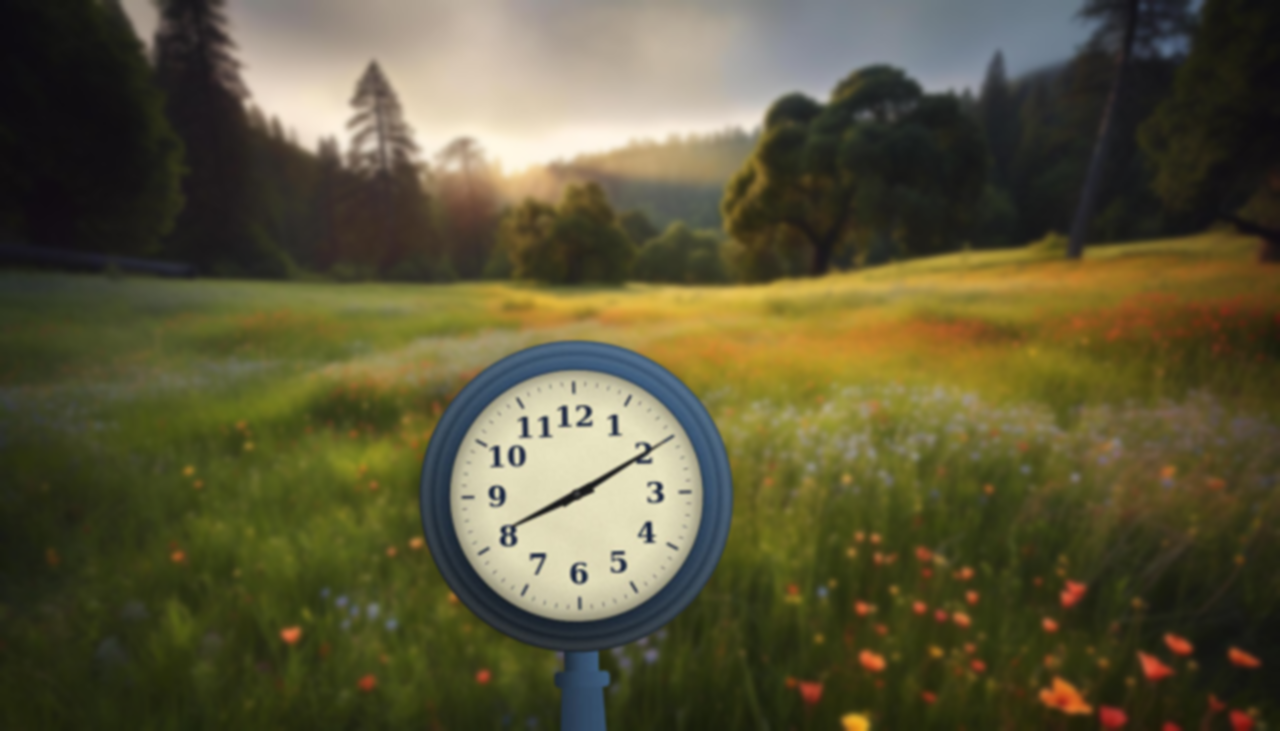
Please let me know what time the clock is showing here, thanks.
8:10
